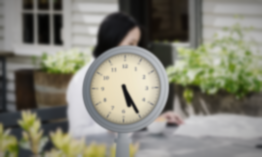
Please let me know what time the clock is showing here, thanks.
5:25
